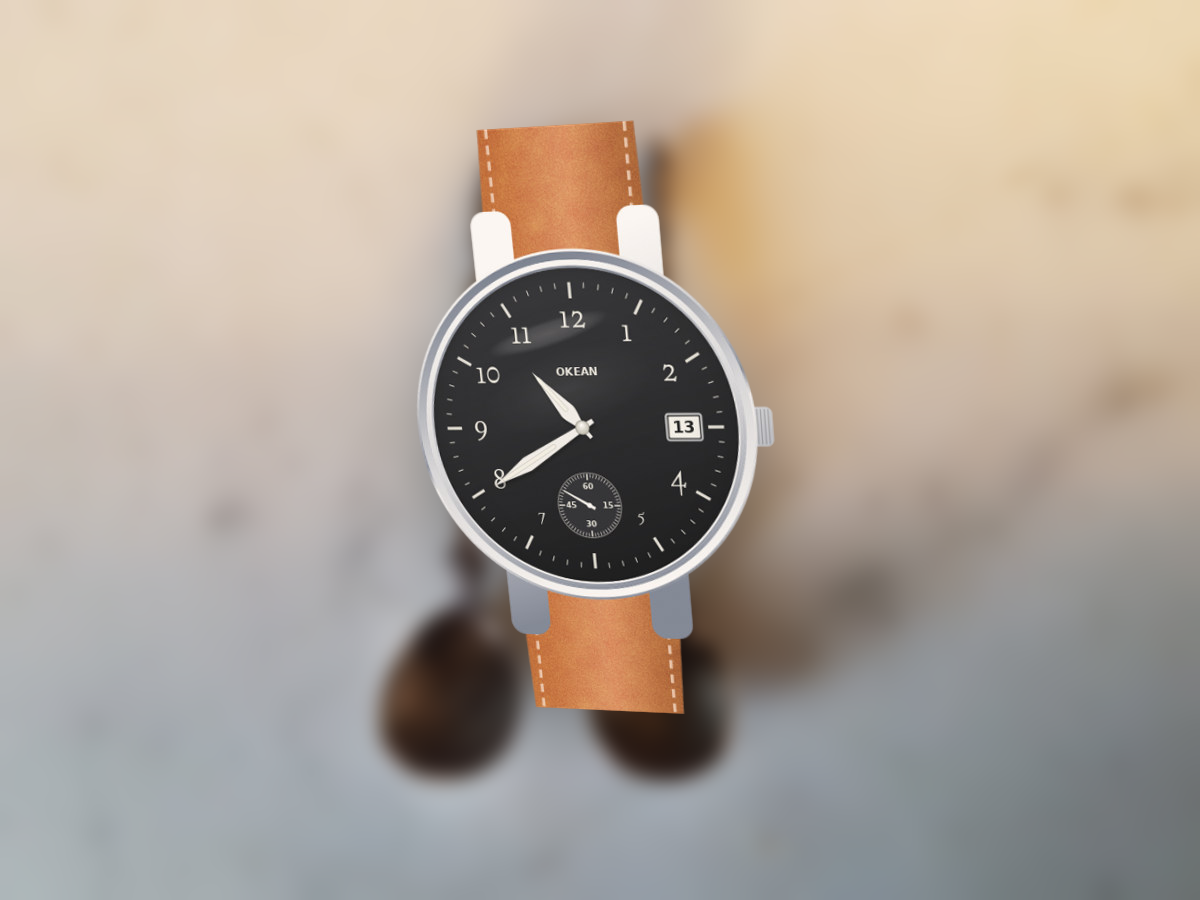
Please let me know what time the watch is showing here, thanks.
10:39:50
